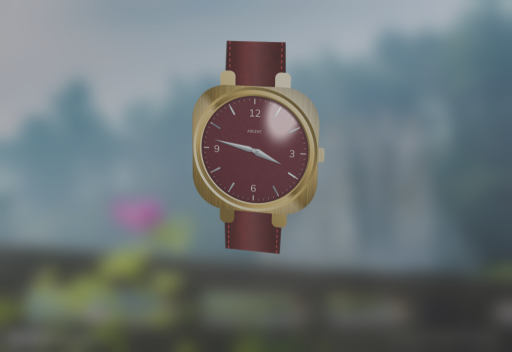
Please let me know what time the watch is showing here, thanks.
3:47
